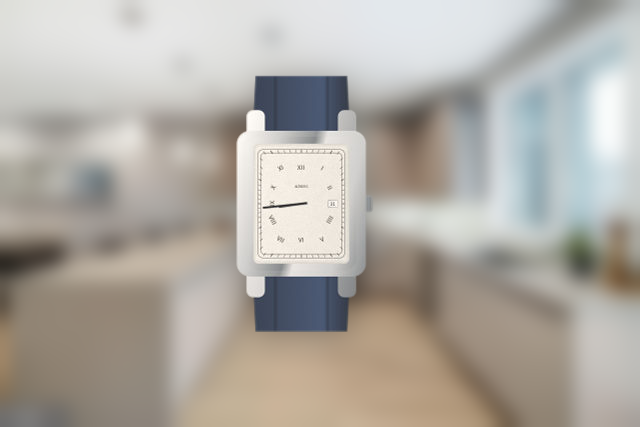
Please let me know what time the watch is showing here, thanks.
8:44
